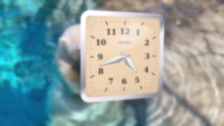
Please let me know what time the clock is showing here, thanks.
4:42
